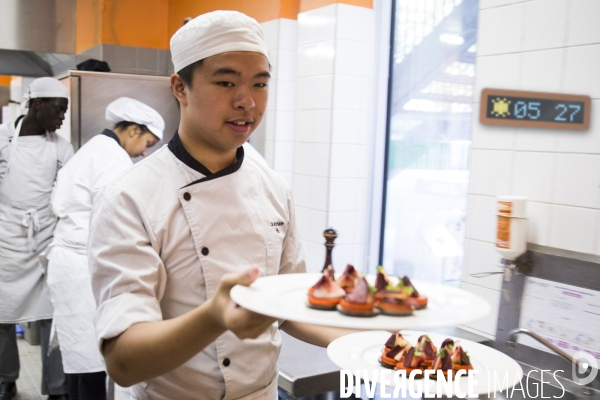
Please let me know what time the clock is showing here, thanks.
5:27
